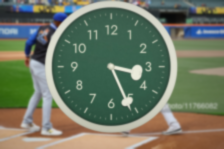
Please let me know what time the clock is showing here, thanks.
3:26
